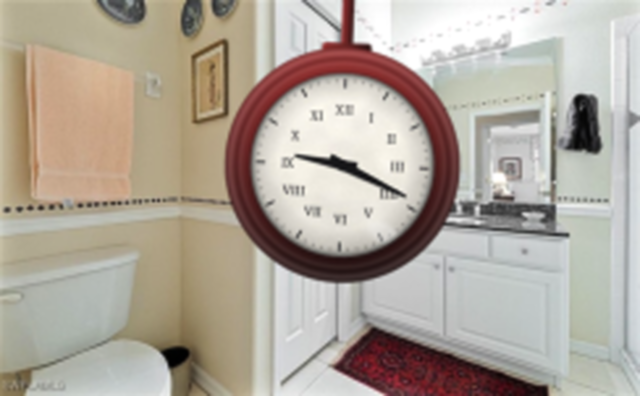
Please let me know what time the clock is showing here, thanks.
9:19
